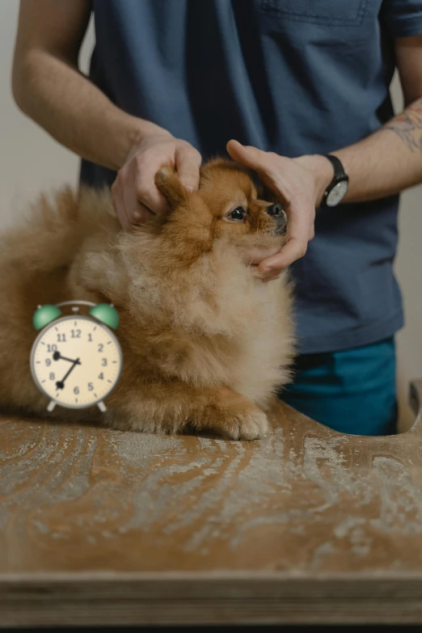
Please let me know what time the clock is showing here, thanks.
9:36
